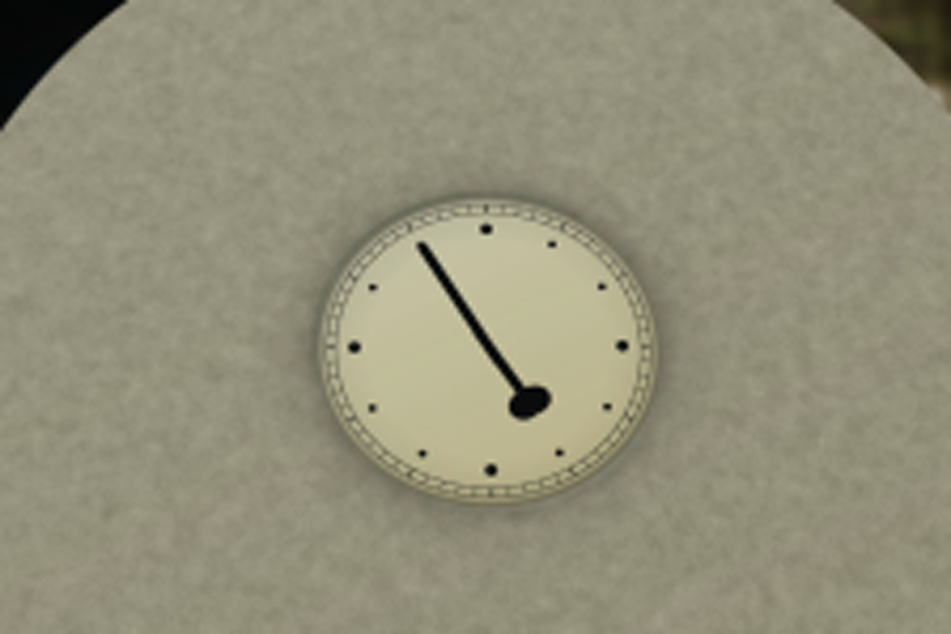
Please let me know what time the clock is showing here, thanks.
4:55
